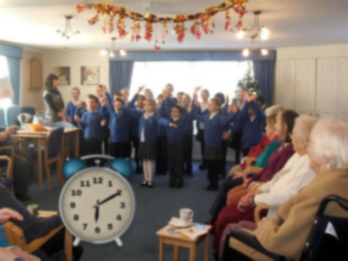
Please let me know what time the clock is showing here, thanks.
6:10
